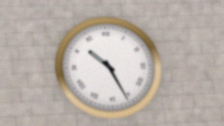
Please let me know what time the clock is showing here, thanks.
10:26
